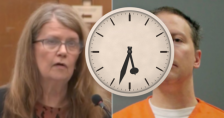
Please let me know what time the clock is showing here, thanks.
5:33
